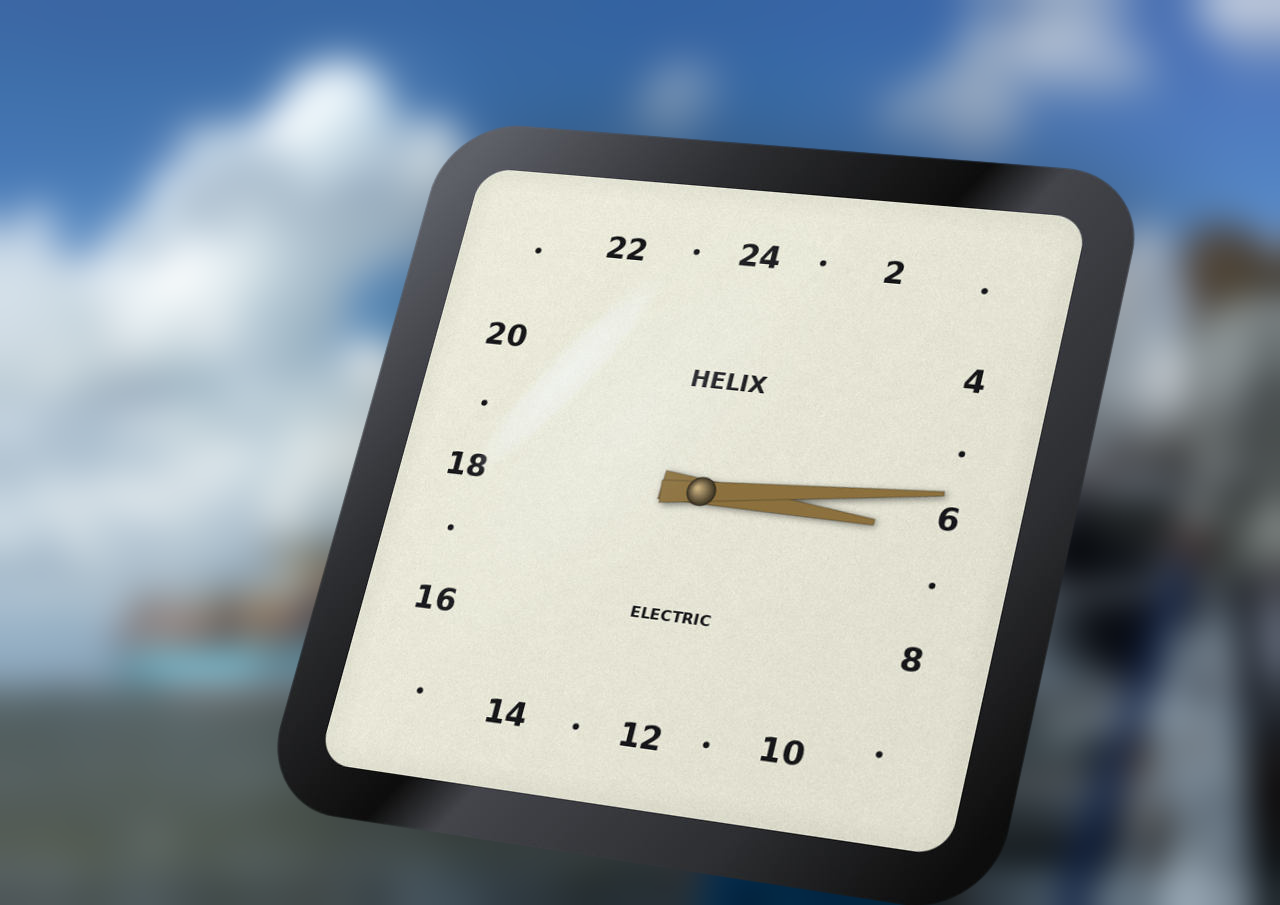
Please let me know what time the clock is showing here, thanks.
6:14
